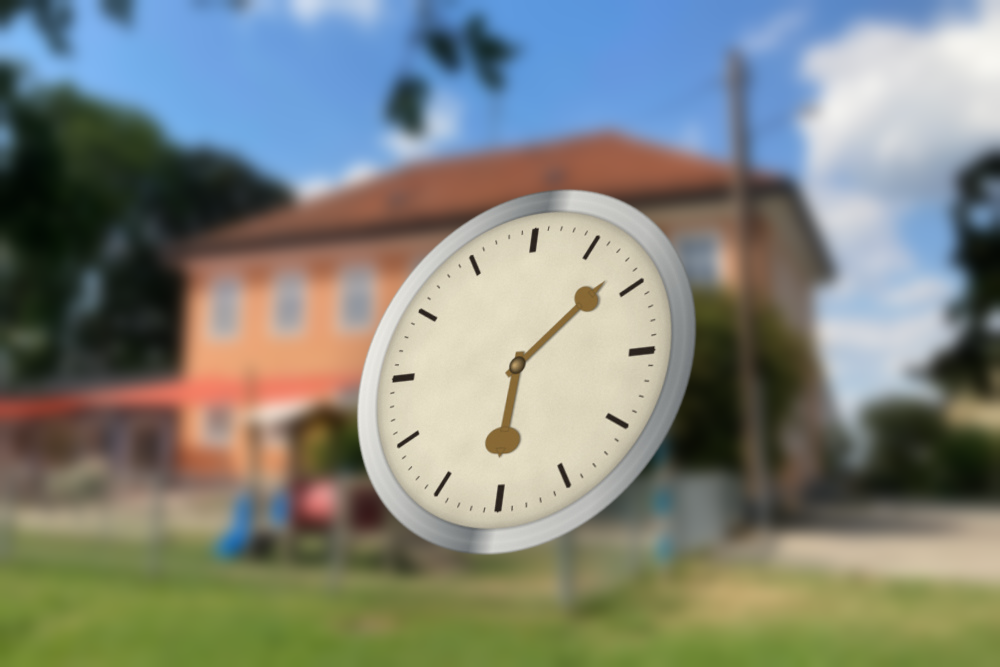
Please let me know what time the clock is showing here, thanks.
6:08
